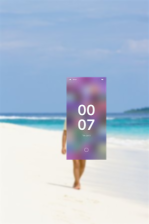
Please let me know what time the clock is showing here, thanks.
0:07
